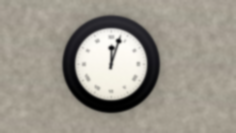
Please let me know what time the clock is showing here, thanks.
12:03
